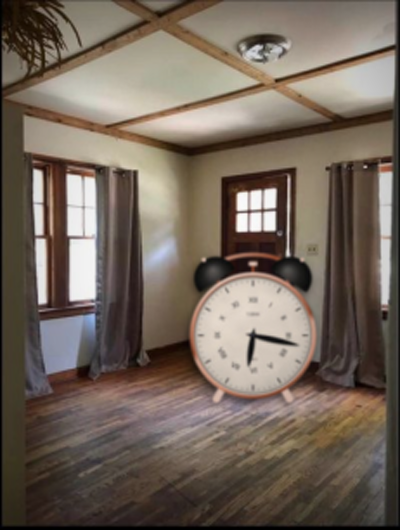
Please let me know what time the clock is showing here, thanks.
6:17
